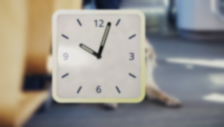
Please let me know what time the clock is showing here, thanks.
10:03
